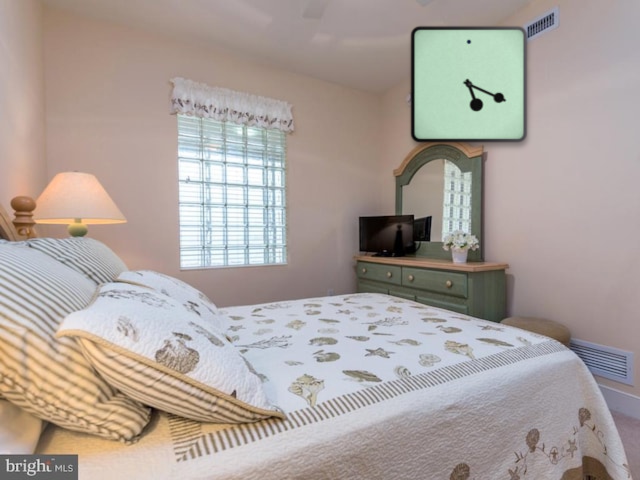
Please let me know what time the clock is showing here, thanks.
5:19
